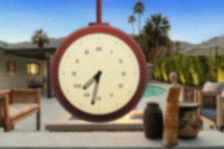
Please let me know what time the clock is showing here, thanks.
7:32
